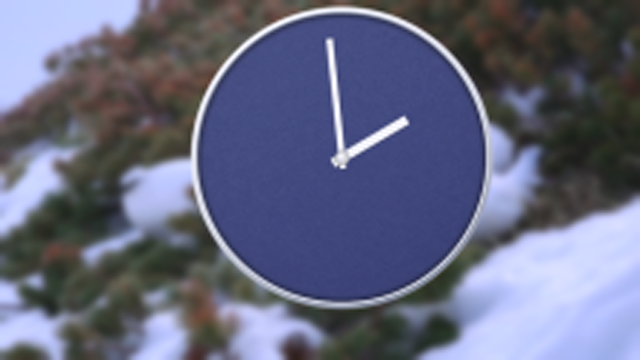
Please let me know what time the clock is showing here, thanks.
1:59
